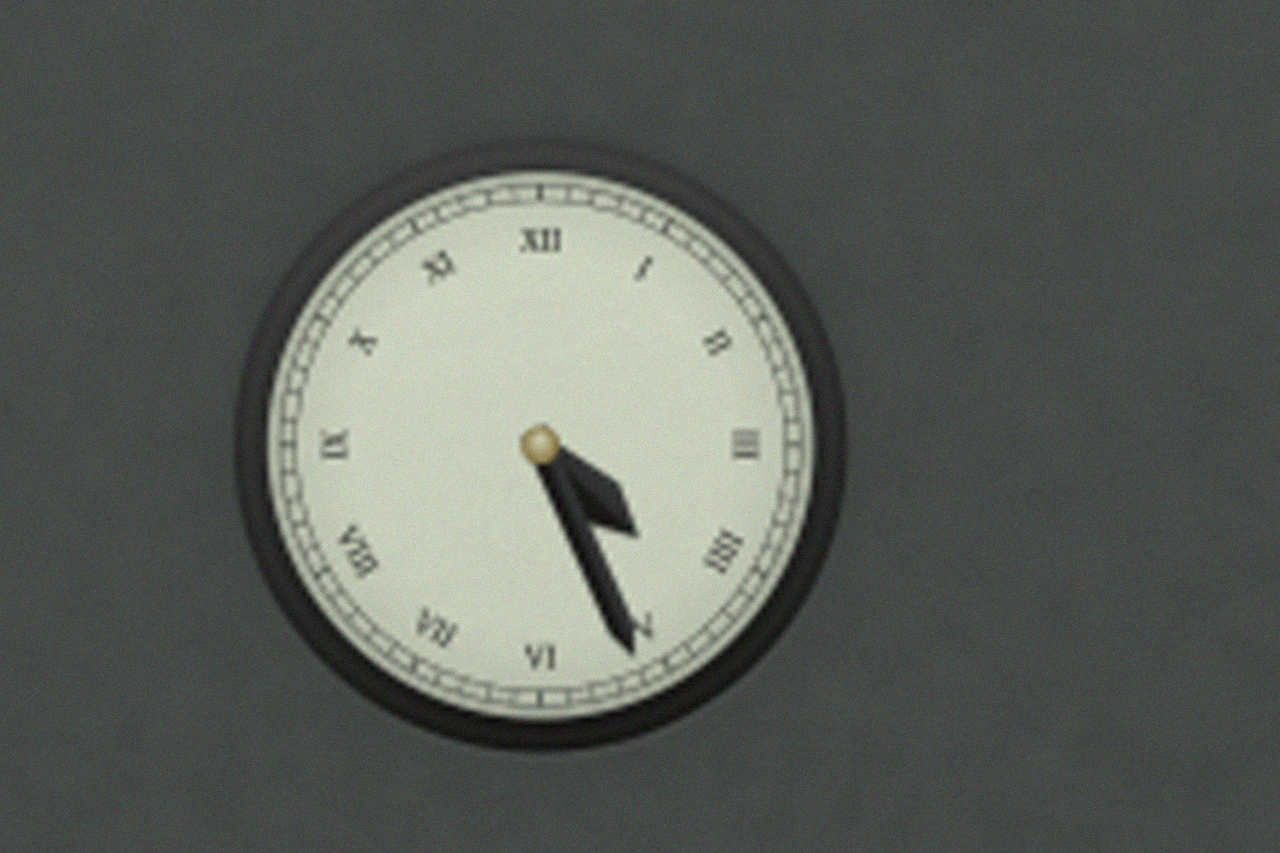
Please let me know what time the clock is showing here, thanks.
4:26
